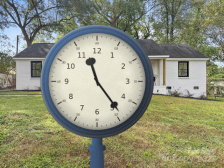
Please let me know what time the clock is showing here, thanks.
11:24
